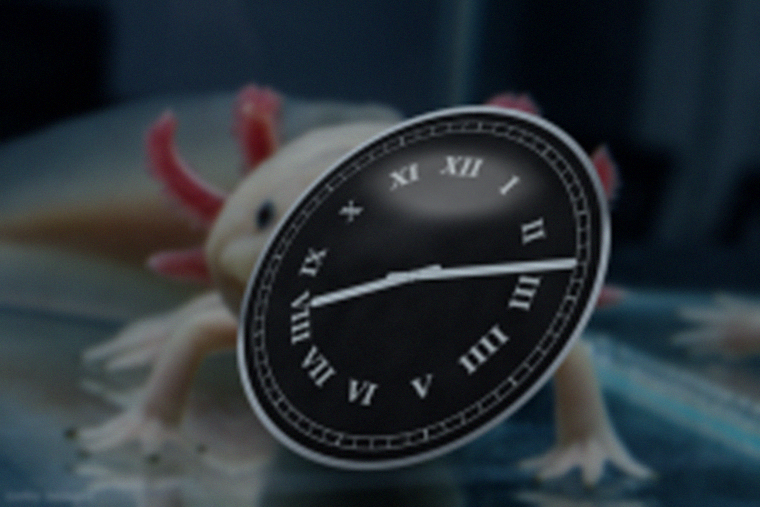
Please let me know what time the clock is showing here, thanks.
8:13
